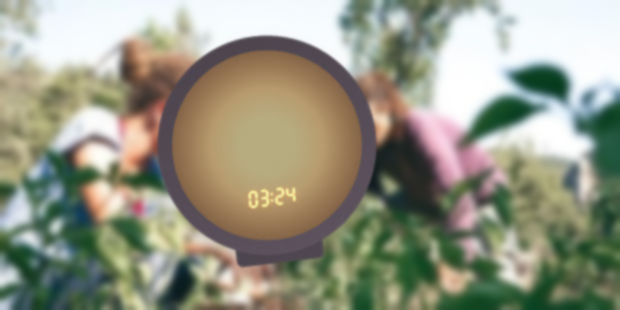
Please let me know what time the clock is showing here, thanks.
3:24
